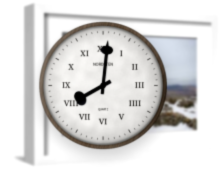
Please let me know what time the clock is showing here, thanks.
8:01
